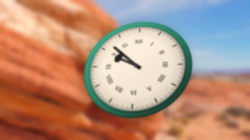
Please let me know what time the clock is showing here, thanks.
9:52
